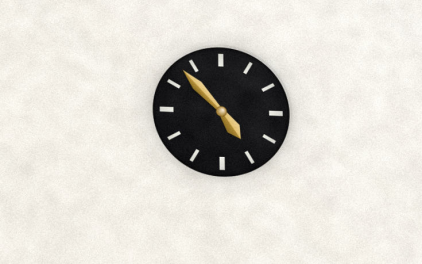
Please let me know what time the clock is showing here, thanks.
4:53
